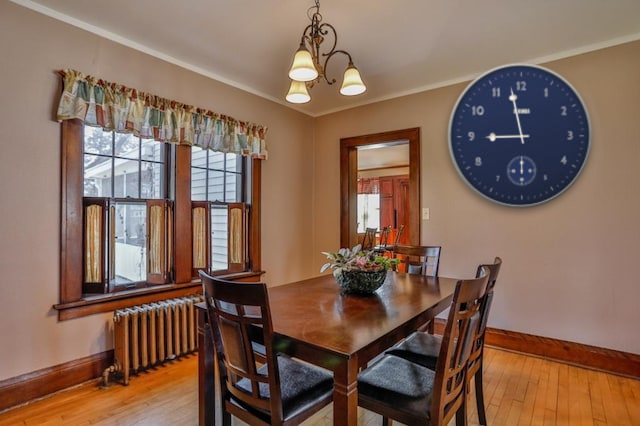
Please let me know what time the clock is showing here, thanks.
8:58
